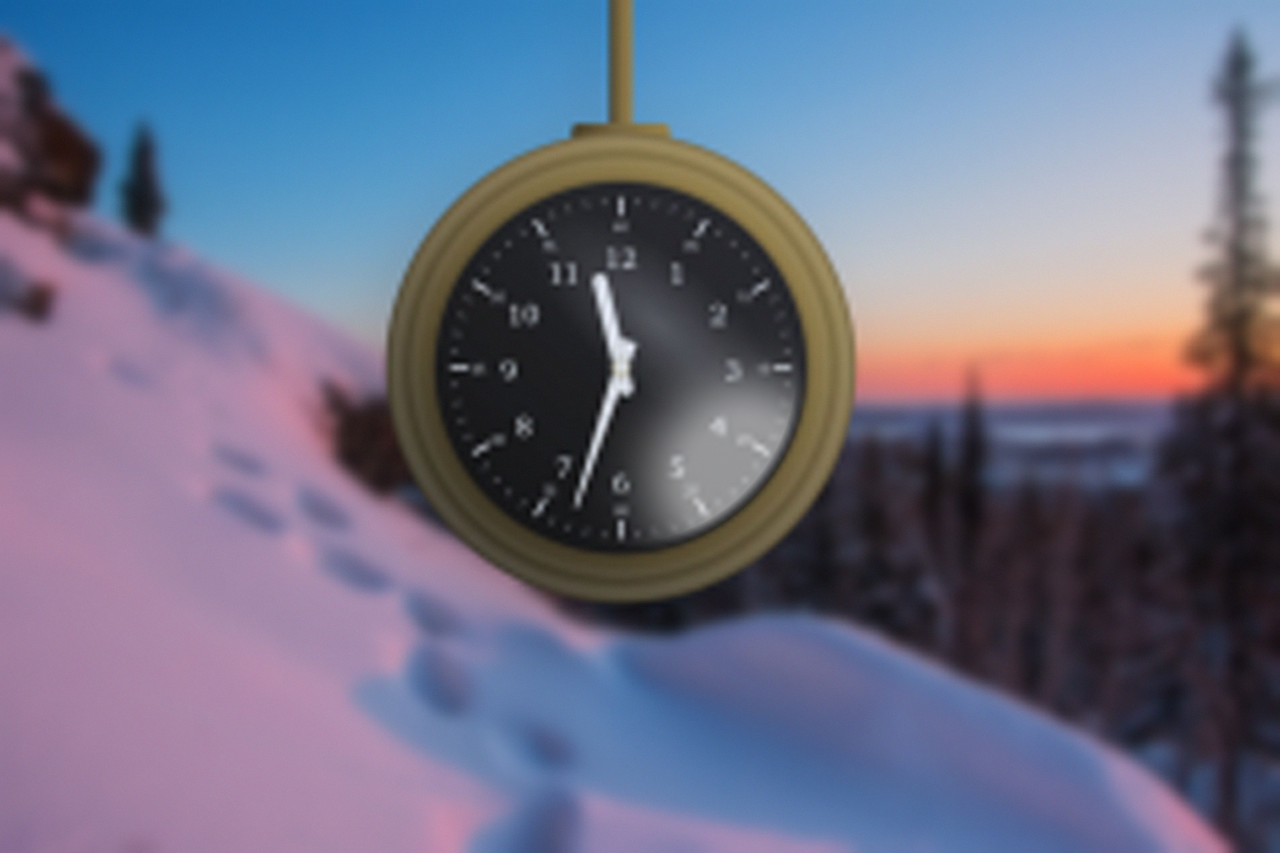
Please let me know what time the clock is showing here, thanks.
11:33
